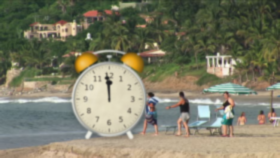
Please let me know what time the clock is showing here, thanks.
11:59
